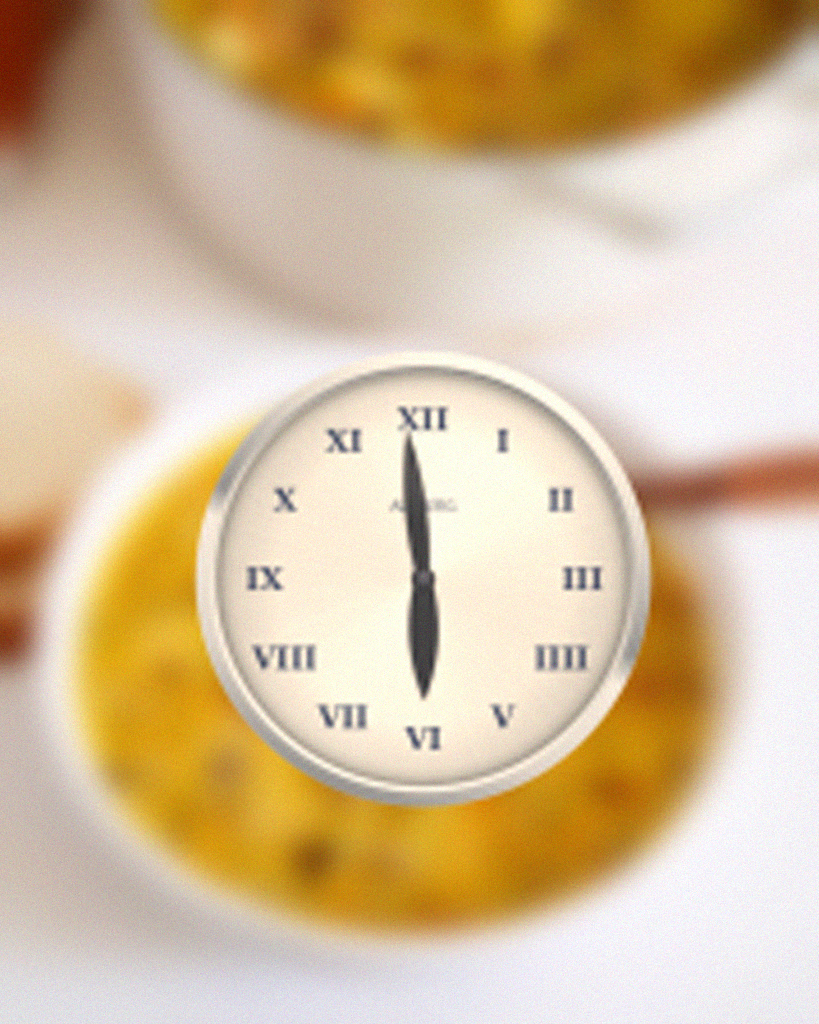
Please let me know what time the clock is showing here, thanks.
5:59
